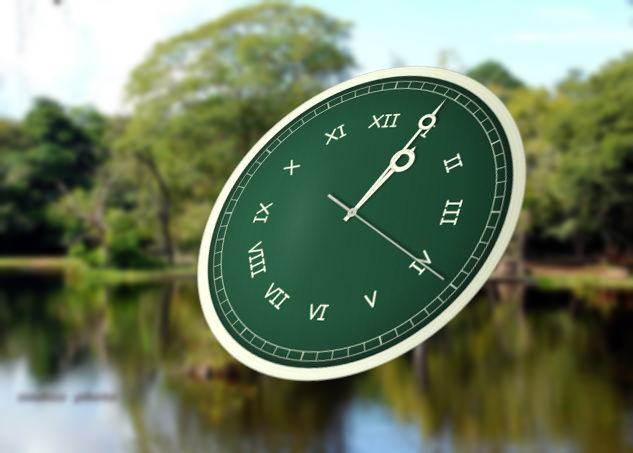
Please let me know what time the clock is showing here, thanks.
1:04:20
